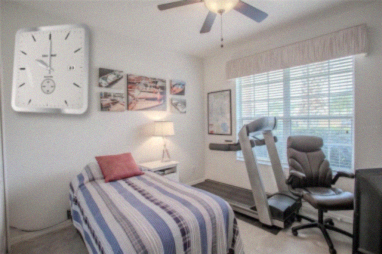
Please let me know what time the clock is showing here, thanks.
10:00
